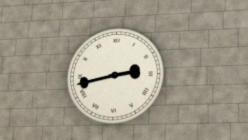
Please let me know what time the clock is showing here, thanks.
2:43
